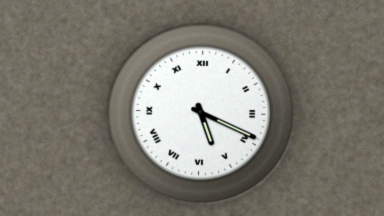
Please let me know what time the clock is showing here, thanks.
5:19
